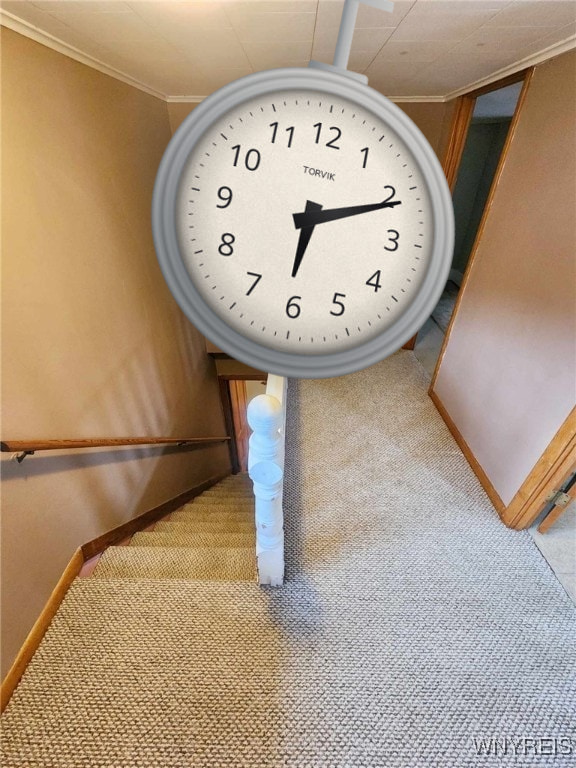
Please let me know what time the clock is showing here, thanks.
6:11
